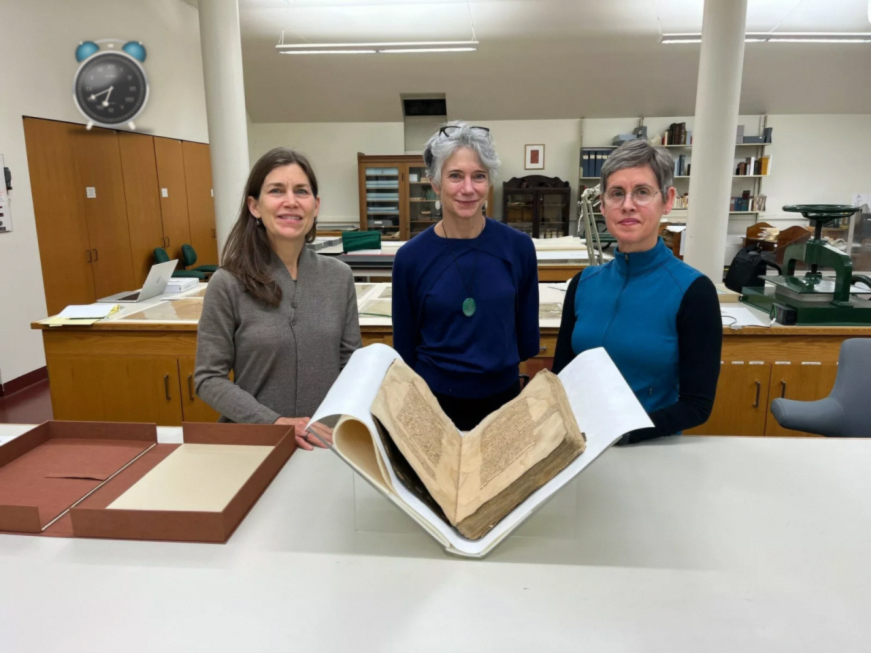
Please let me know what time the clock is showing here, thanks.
6:41
